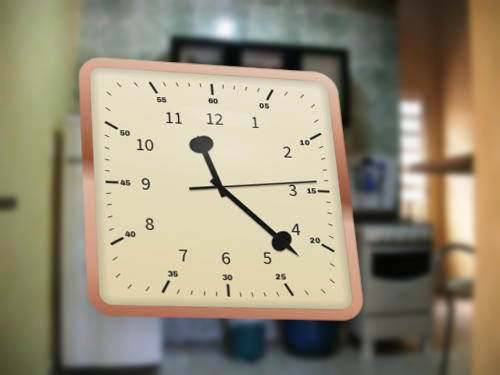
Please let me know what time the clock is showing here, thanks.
11:22:14
